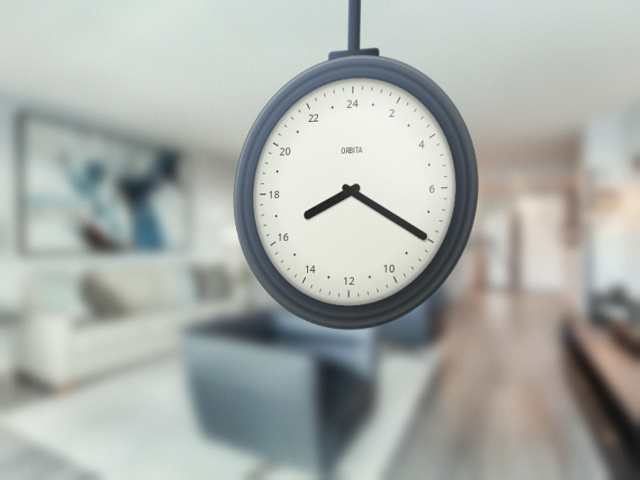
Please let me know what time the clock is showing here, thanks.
16:20
